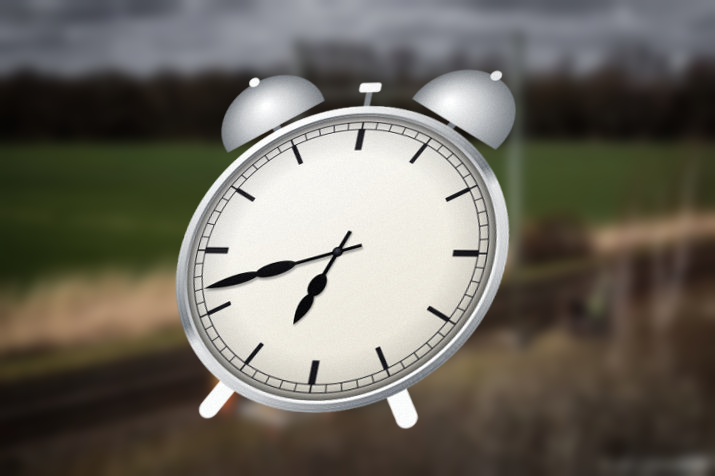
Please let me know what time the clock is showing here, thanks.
6:42
